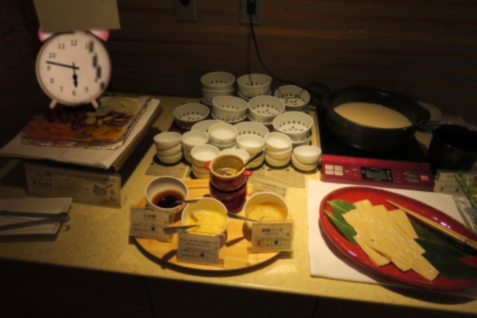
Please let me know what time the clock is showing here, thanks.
5:47
